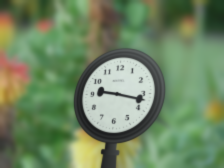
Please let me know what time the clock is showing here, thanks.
9:17
